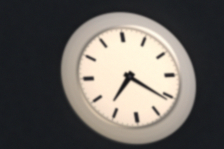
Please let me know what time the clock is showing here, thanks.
7:21
